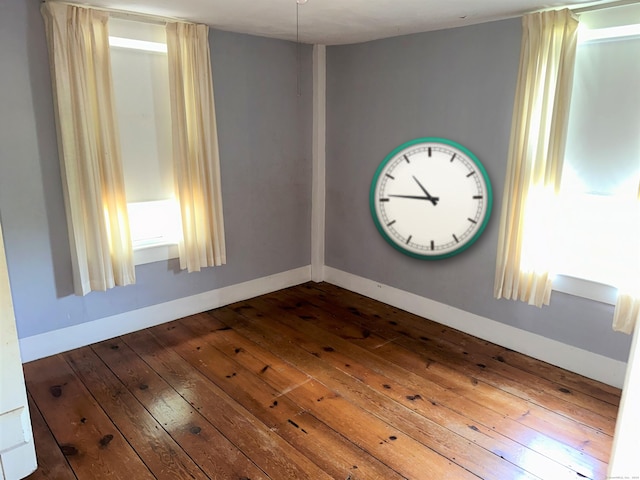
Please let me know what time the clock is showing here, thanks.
10:46
